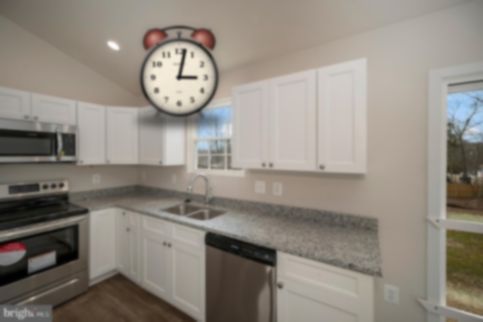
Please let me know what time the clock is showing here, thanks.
3:02
